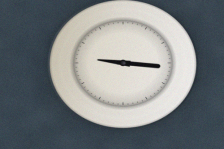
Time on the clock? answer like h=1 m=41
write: h=9 m=16
